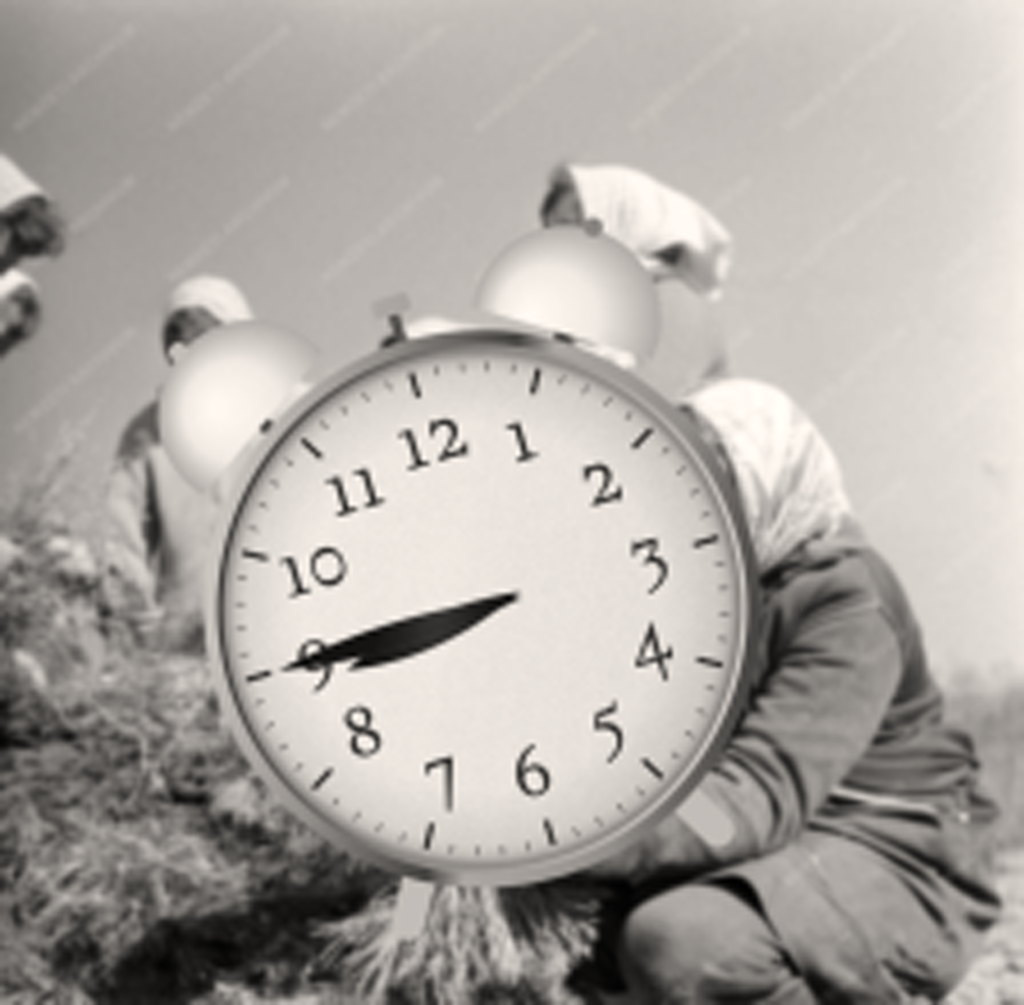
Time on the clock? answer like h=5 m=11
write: h=8 m=45
